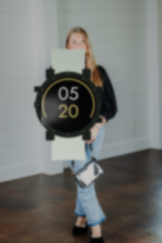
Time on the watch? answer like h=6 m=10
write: h=5 m=20
